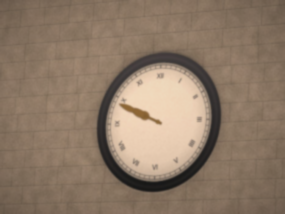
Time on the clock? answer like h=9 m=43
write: h=9 m=49
